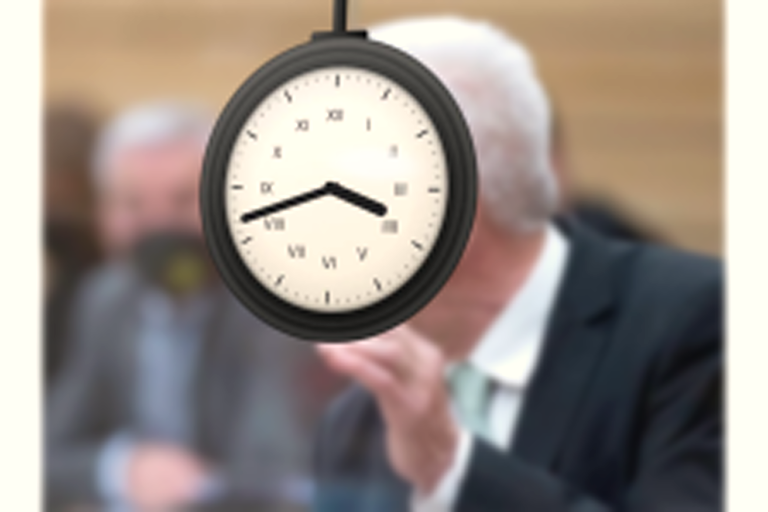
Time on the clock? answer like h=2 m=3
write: h=3 m=42
